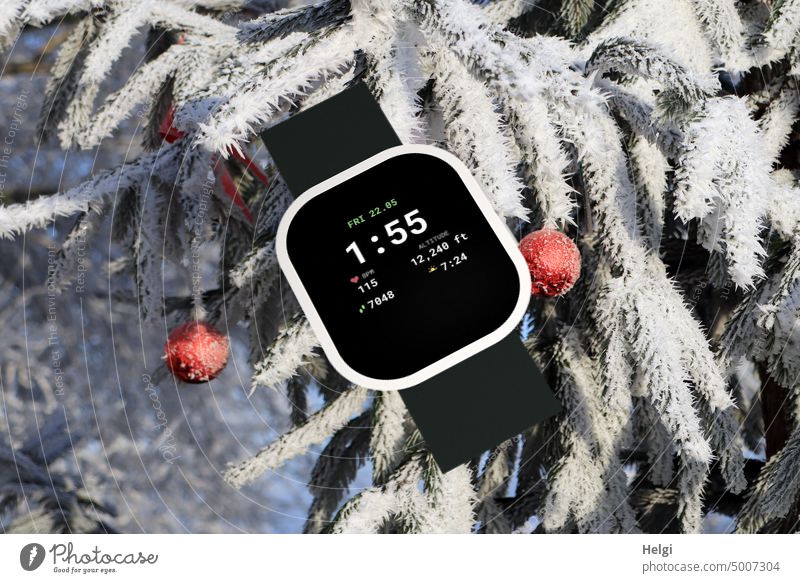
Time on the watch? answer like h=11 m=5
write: h=1 m=55
